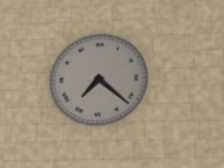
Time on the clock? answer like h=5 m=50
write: h=7 m=22
